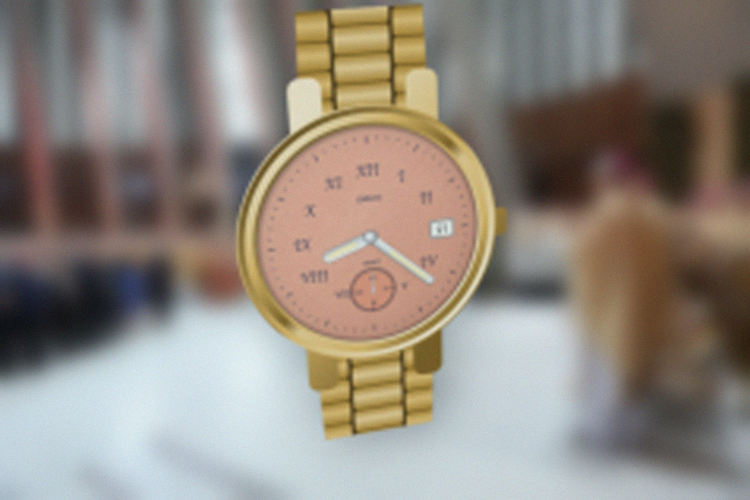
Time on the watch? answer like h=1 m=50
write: h=8 m=22
